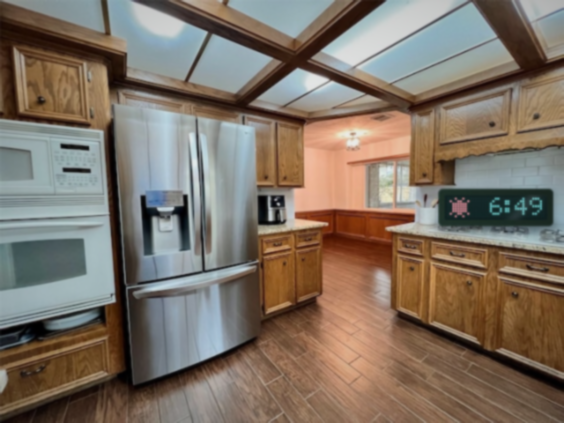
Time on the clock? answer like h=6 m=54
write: h=6 m=49
